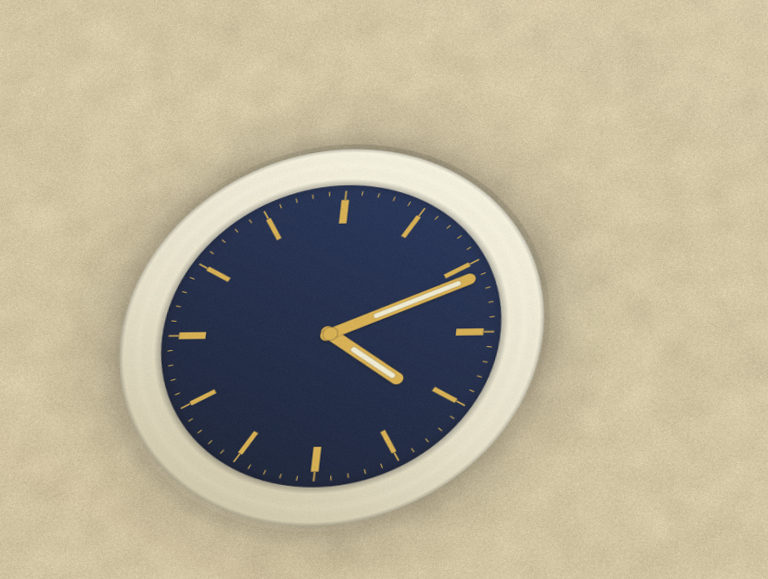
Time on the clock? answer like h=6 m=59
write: h=4 m=11
